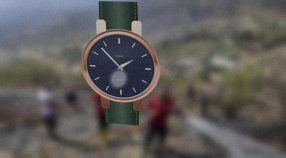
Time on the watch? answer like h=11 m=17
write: h=1 m=53
